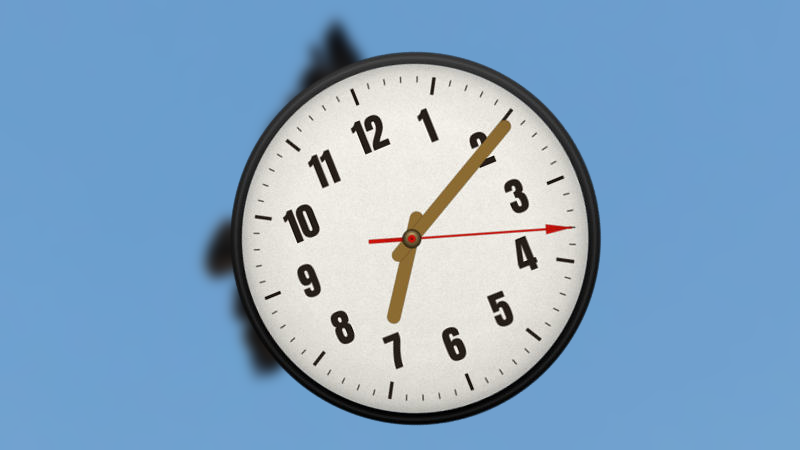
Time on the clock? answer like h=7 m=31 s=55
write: h=7 m=10 s=18
